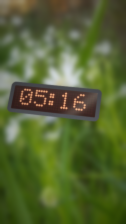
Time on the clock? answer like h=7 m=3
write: h=5 m=16
